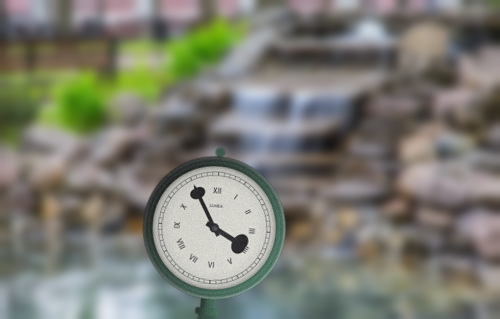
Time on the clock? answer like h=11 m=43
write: h=3 m=55
